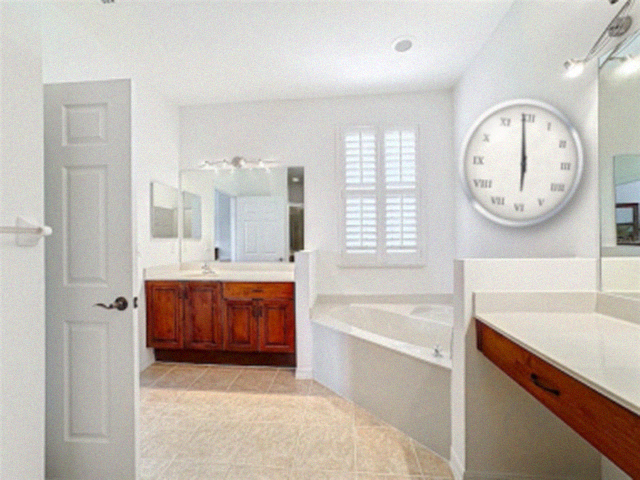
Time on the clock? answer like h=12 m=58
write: h=5 m=59
